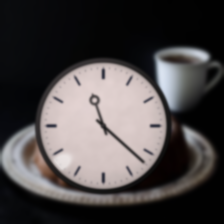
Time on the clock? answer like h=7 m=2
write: h=11 m=22
